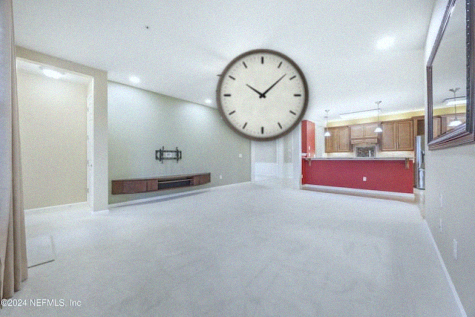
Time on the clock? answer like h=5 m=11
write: h=10 m=8
